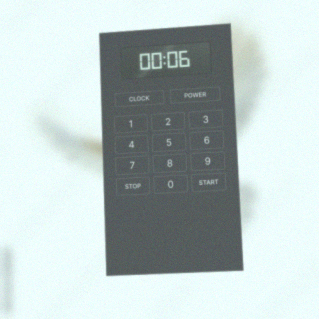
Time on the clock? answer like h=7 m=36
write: h=0 m=6
